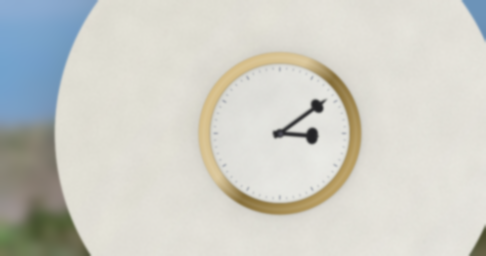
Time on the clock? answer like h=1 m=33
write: h=3 m=9
